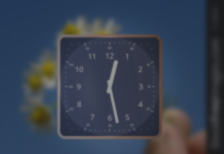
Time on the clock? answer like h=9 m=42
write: h=12 m=28
